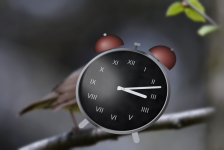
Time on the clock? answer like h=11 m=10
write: h=3 m=12
